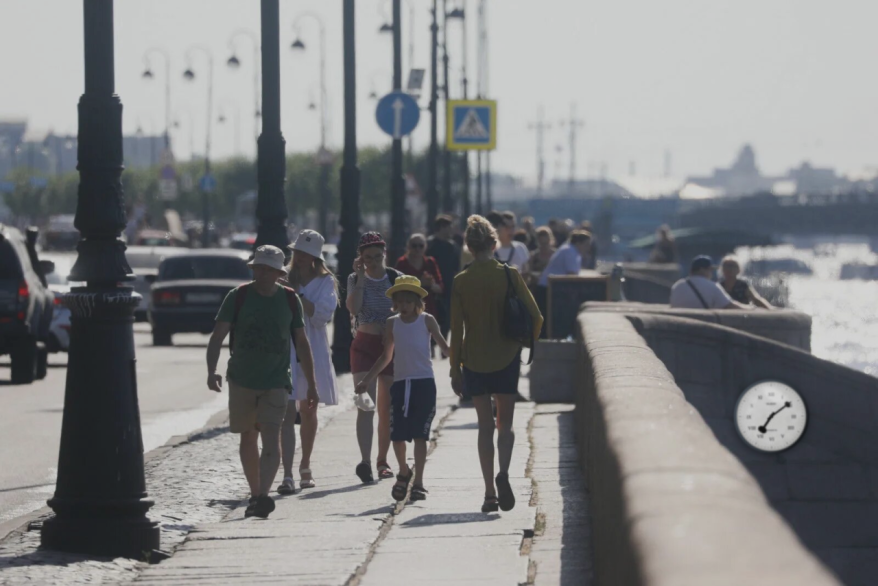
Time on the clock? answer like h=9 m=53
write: h=7 m=9
